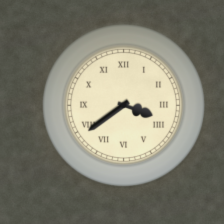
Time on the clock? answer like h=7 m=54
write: h=3 m=39
